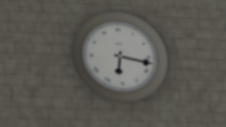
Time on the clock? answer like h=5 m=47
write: h=6 m=17
